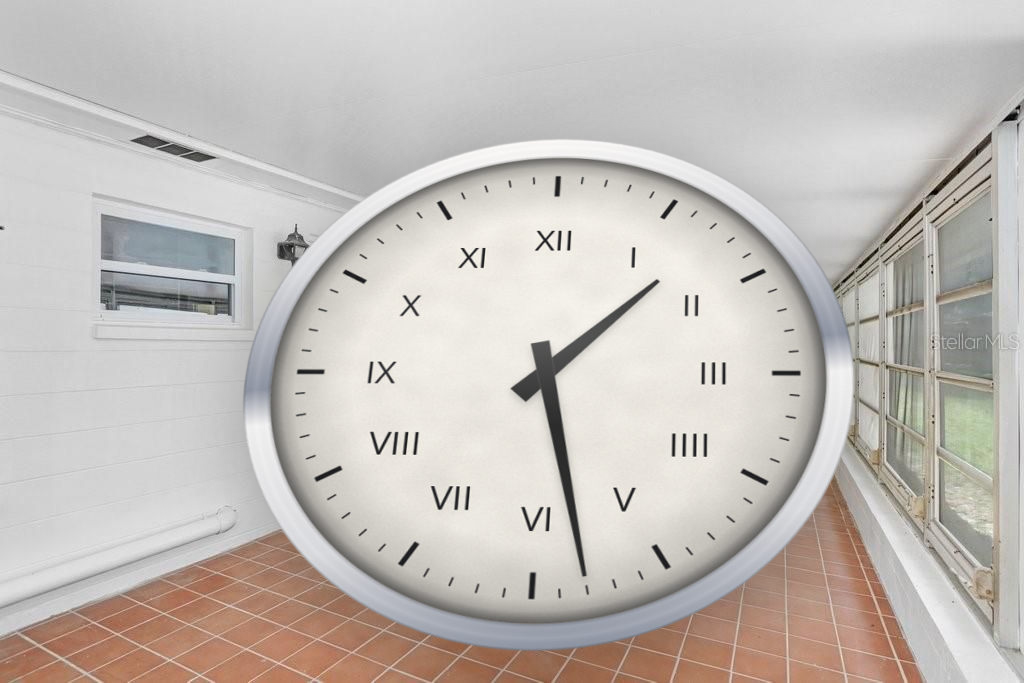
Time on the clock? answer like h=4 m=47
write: h=1 m=28
